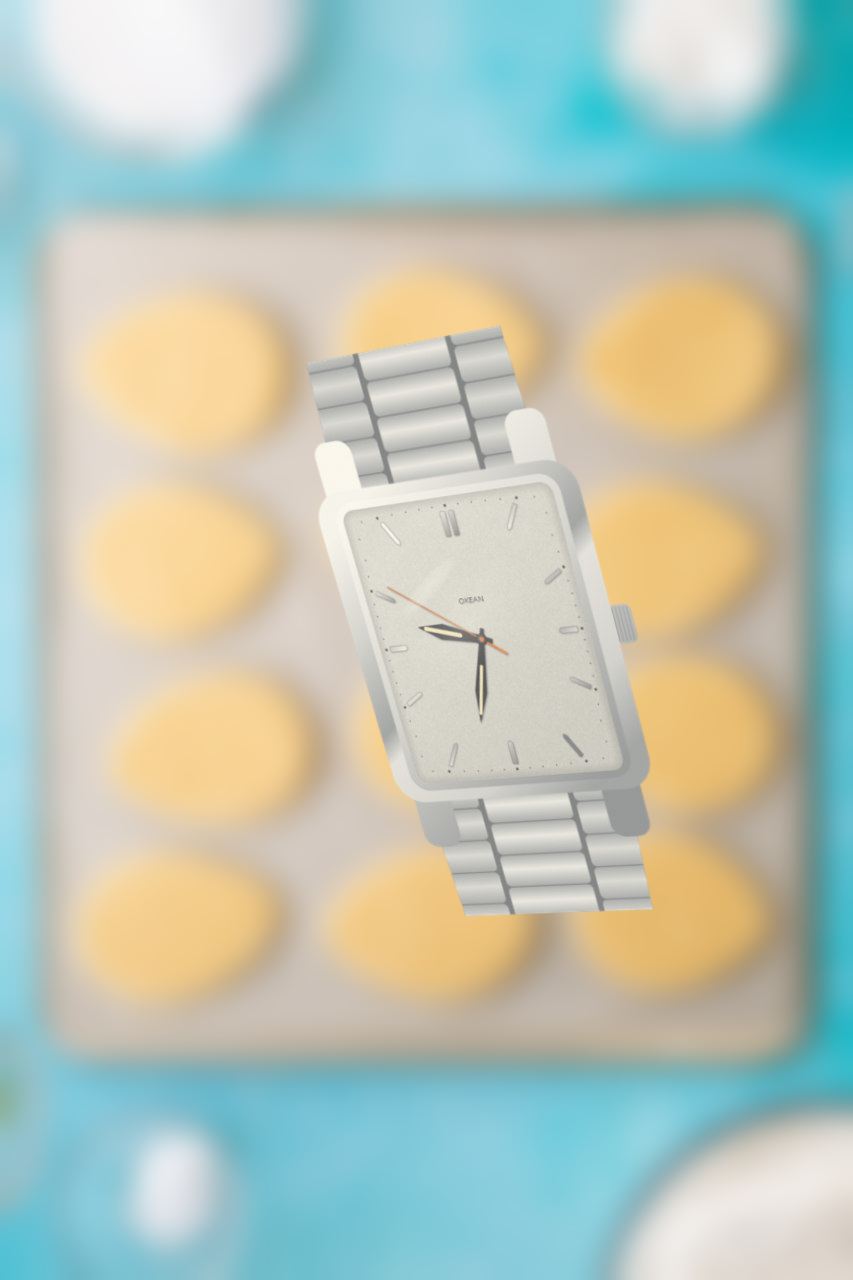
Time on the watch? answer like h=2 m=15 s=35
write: h=9 m=32 s=51
